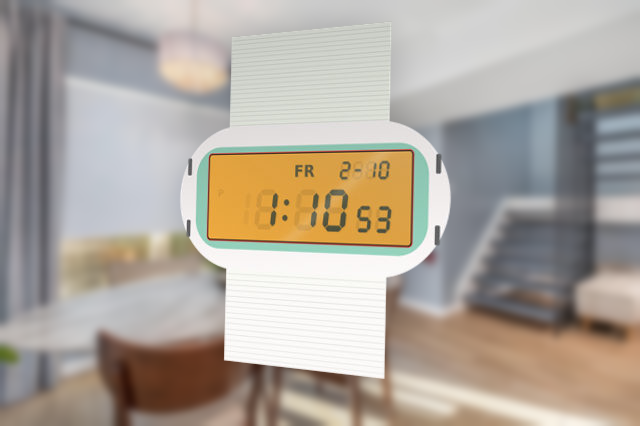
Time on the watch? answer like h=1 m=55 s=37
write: h=1 m=10 s=53
